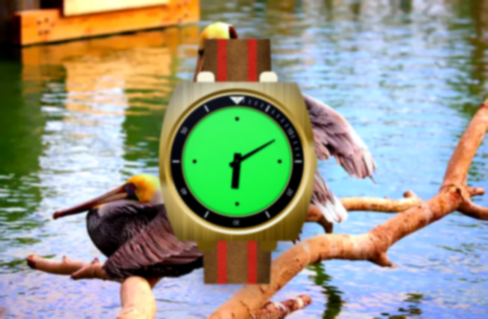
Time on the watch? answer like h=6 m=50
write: h=6 m=10
